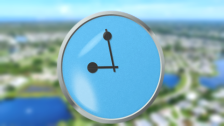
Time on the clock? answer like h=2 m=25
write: h=8 m=58
